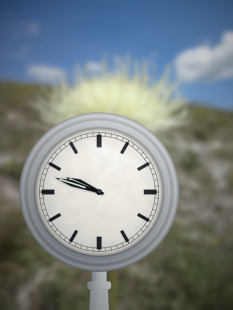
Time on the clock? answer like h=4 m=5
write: h=9 m=48
